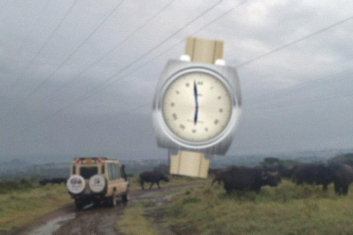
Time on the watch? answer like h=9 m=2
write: h=5 m=58
